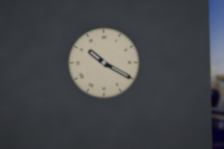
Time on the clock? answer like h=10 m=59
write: h=10 m=20
